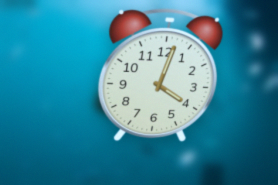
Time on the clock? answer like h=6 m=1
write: h=4 m=2
